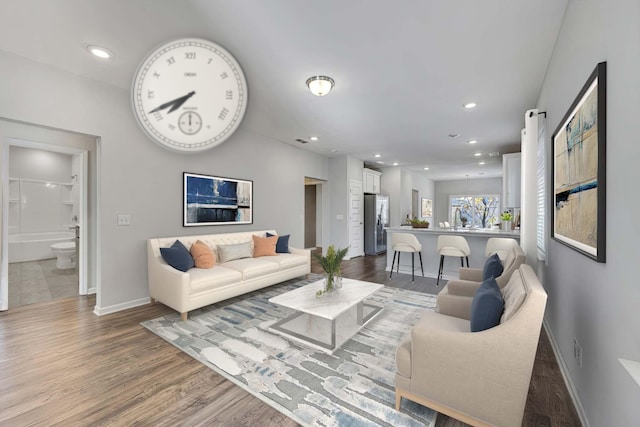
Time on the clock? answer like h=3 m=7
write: h=7 m=41
